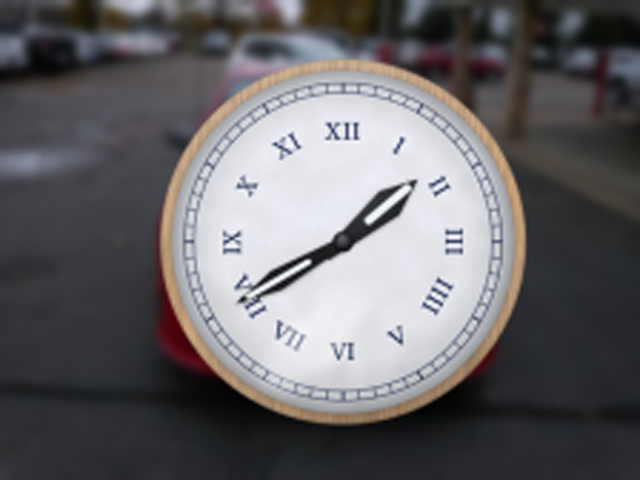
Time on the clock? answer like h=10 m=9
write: h=1 m=40
